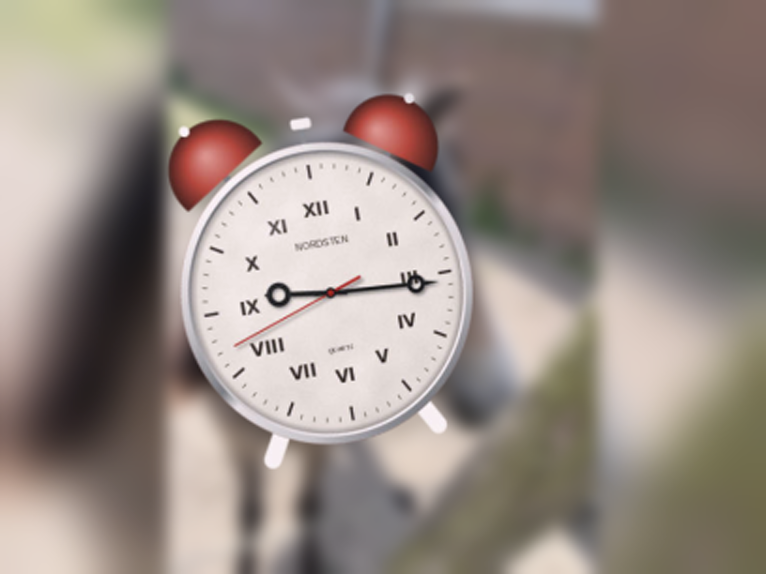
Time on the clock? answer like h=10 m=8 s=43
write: h=9 m=15 s=42
